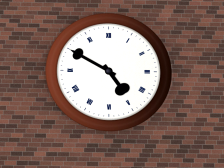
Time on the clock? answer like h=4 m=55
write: h=4 m=50
